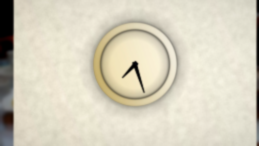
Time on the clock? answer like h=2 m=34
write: h=7 m=27
